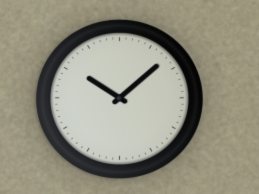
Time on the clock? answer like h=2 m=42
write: h=10 m=8
